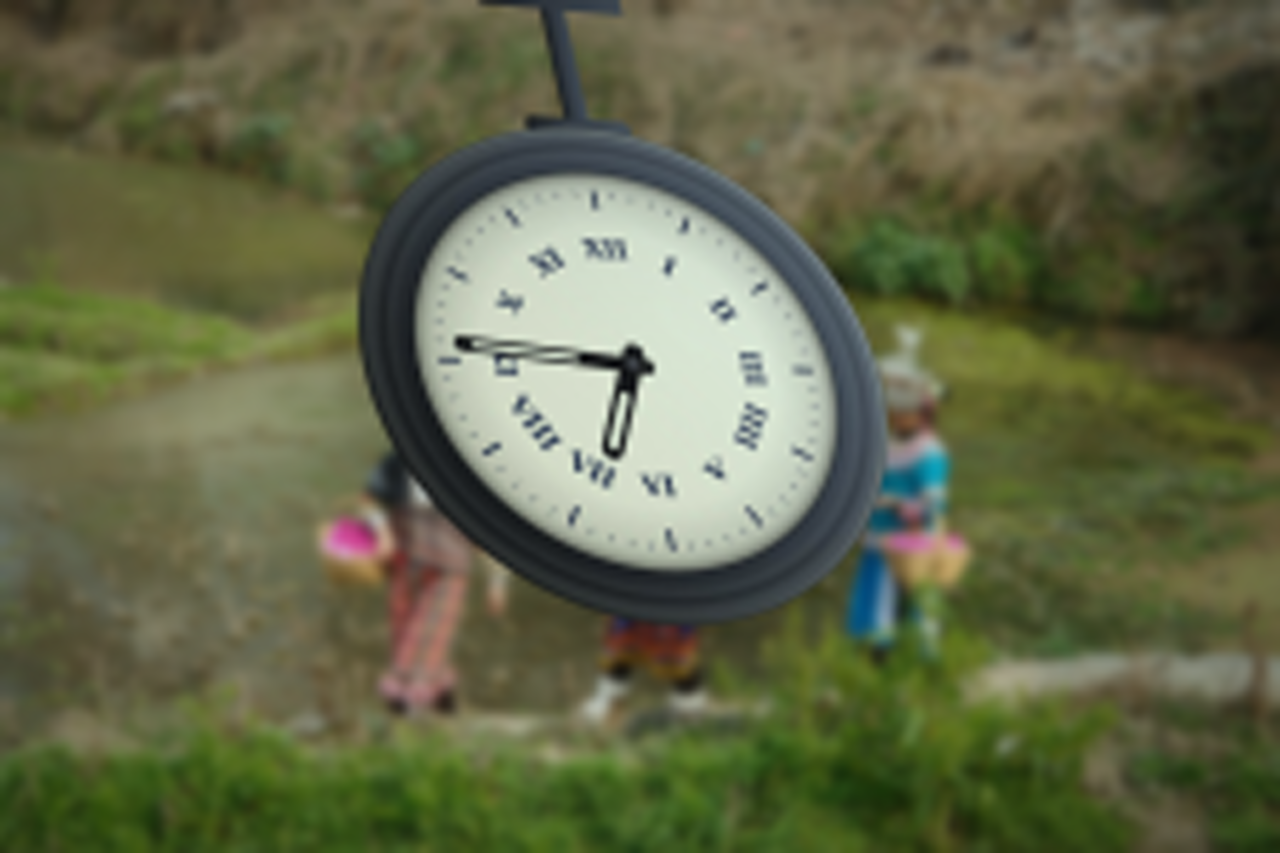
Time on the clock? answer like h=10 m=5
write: h=6 m=46
